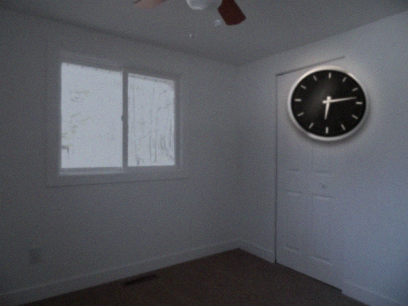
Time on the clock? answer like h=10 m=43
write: h=6 m=13
